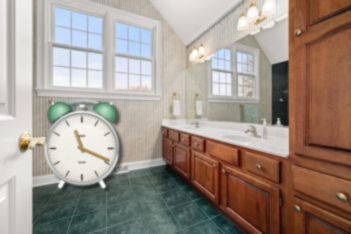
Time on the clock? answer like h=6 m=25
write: h=11 m=19
